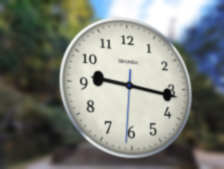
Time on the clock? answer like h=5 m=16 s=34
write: h=9 m=16 s=31
